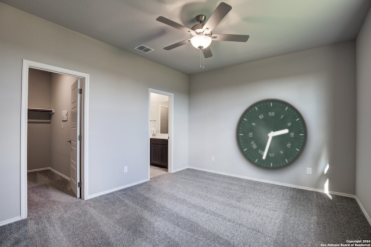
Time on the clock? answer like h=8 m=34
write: h=2 m=33
